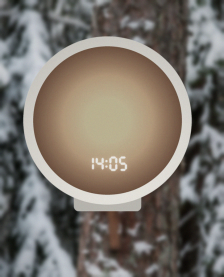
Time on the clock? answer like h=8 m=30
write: h=14 m=5
